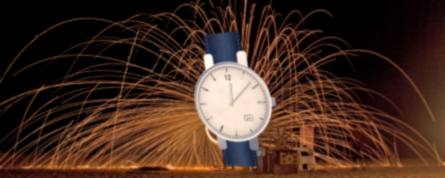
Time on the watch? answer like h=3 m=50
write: h=12 m=8
